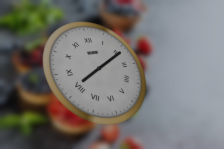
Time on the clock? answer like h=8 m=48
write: h=8 m=11
